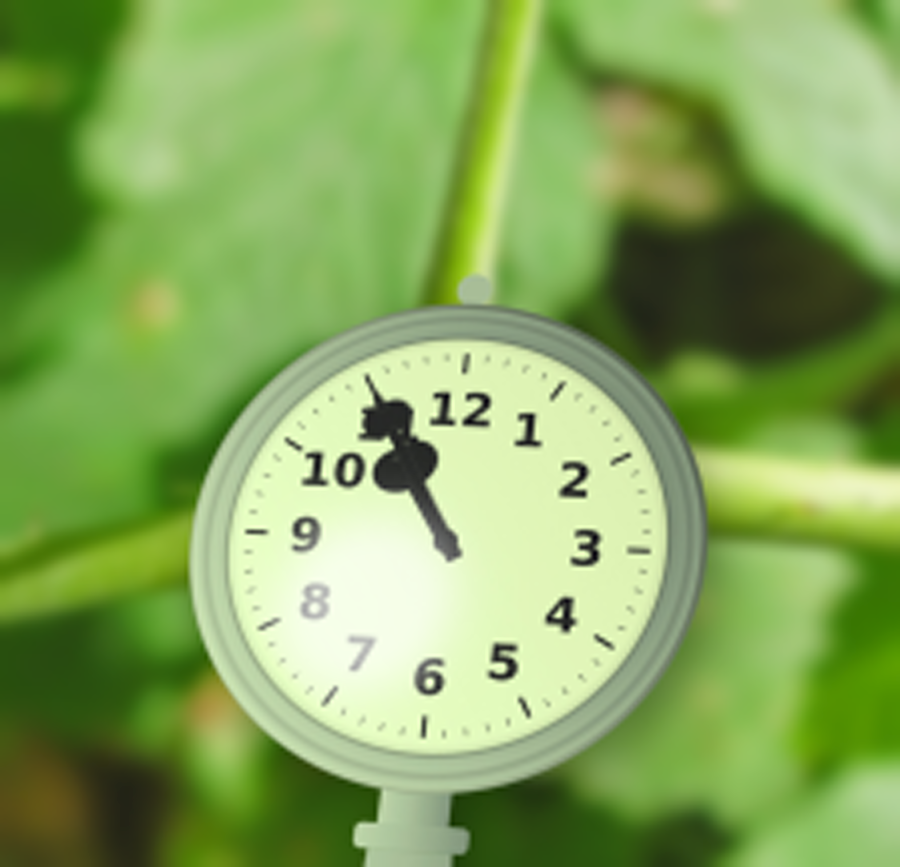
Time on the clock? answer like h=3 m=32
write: h=10 m=55
